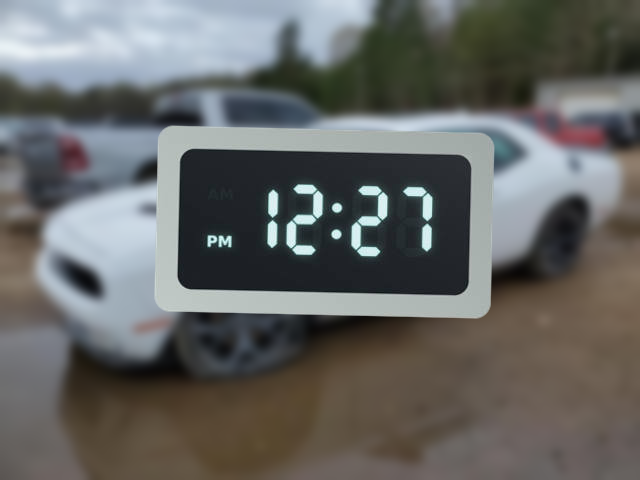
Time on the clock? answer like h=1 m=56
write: h=12 m=27
